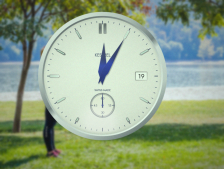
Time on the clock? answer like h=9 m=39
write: h=12 m=5
